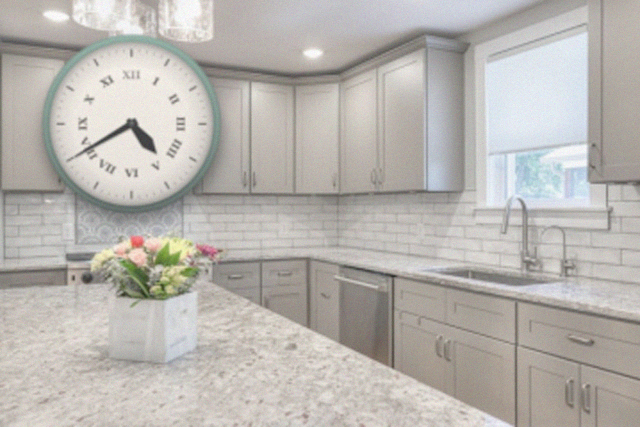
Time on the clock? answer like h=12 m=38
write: h=4 m=40
